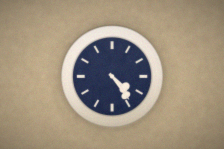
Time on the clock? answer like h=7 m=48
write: h=4 m=24
